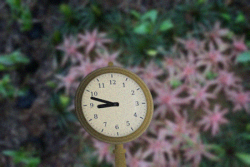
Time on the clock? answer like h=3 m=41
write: h=8 m=48
